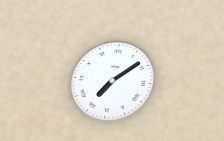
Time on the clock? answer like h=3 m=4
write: h=7 m=8
